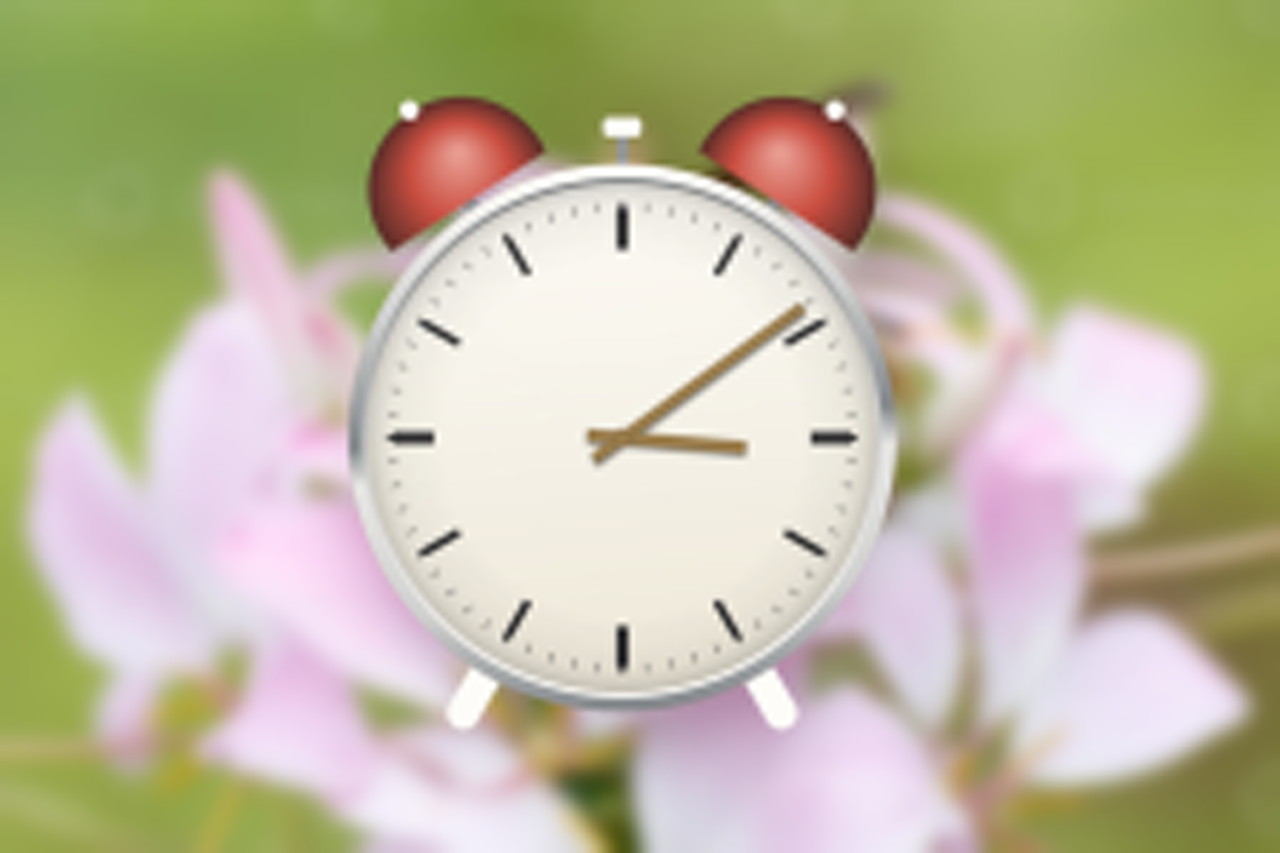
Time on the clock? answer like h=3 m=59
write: h=3 m=9
